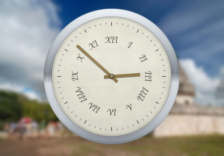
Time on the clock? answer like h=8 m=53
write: h=2 m=52
